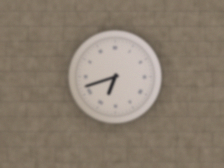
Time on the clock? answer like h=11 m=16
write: h=6 m=42
